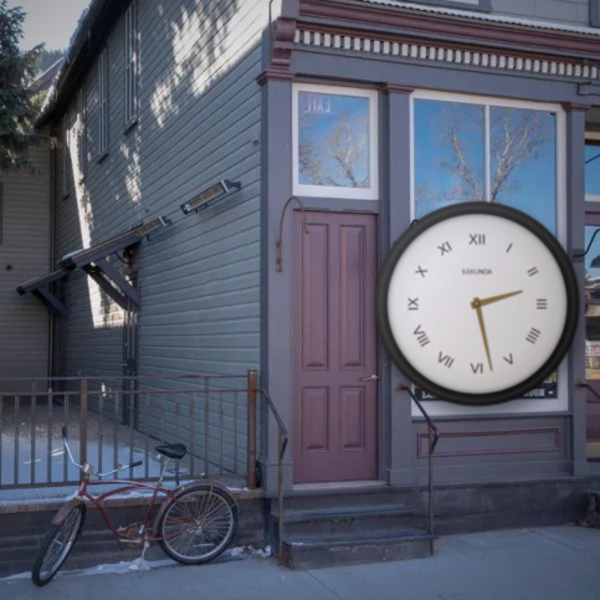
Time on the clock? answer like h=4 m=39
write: h=2 m=28
